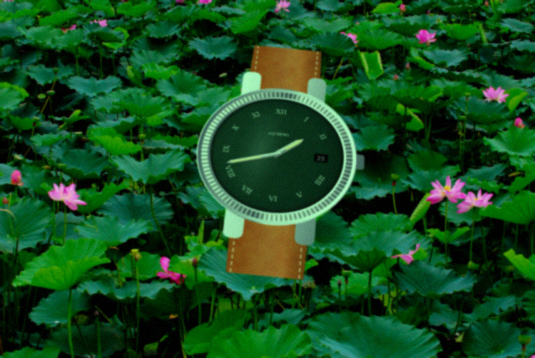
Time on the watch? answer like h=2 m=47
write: h=1 m=42
